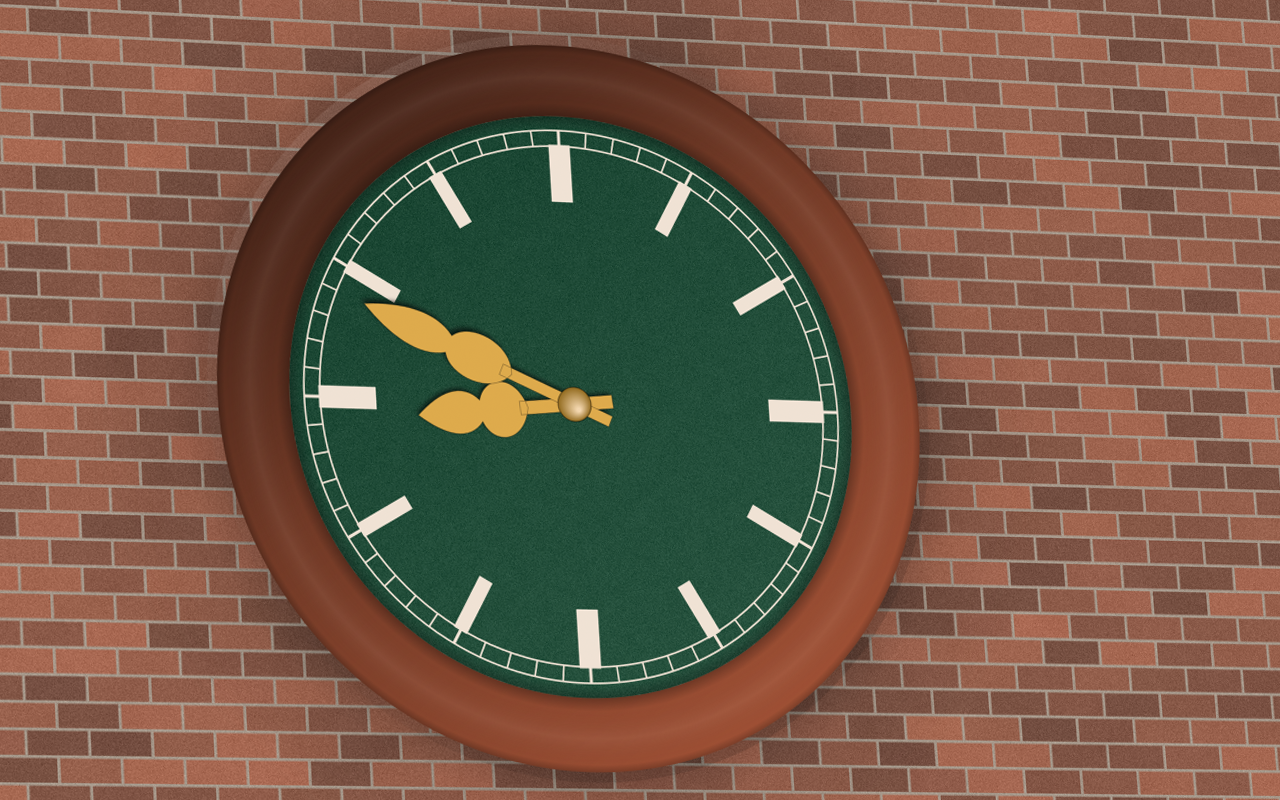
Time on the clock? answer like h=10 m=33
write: h=8 m=49
